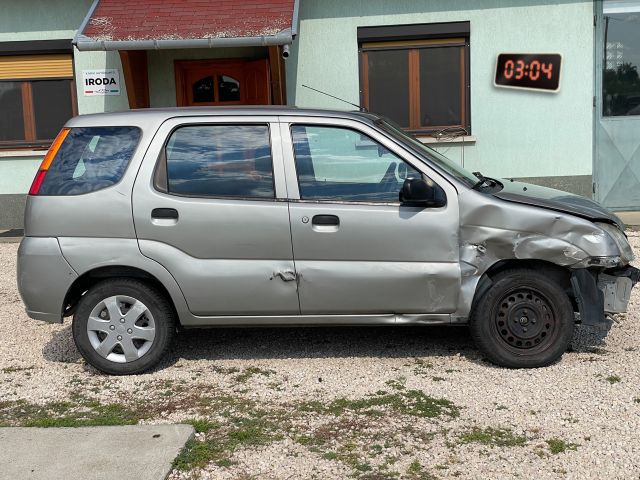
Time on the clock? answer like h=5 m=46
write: h=3 m=4
